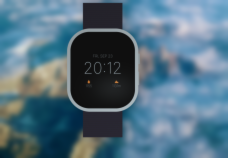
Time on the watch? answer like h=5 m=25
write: h=20 m=12
